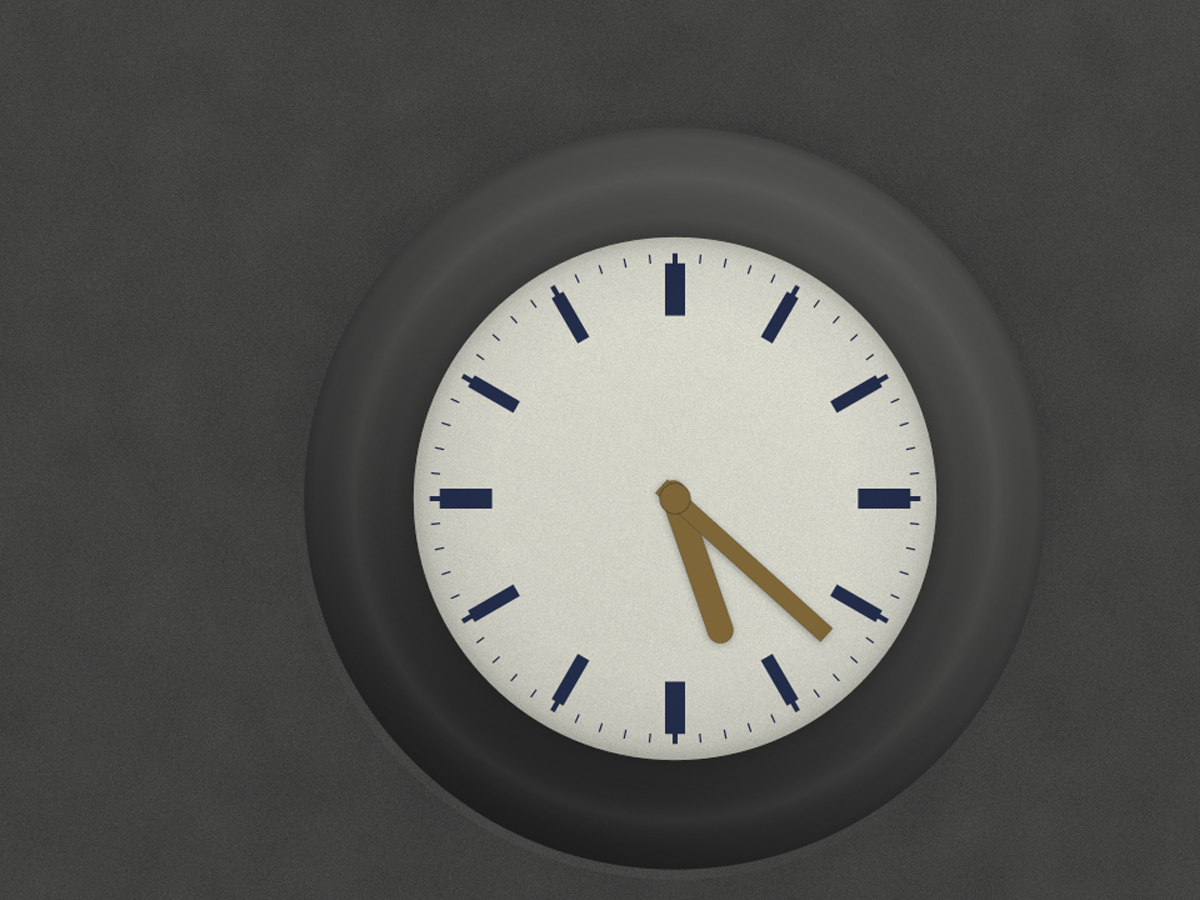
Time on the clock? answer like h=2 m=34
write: h=5 m=22
